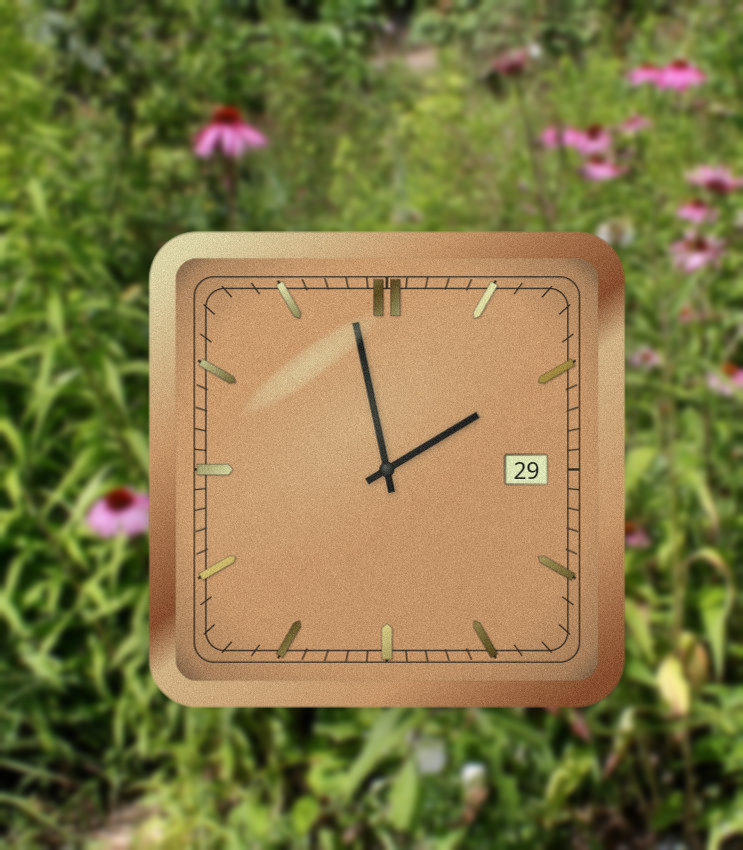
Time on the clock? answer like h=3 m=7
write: h=1 m=58
